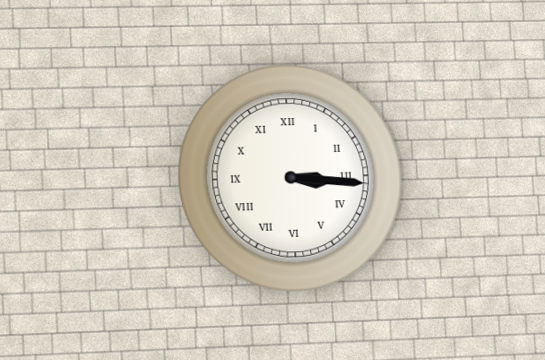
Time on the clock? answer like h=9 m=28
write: h=3 m=16
